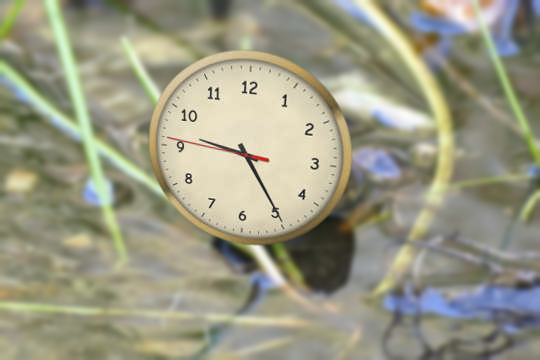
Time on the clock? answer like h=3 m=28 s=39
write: h=9 m=24 s=46
